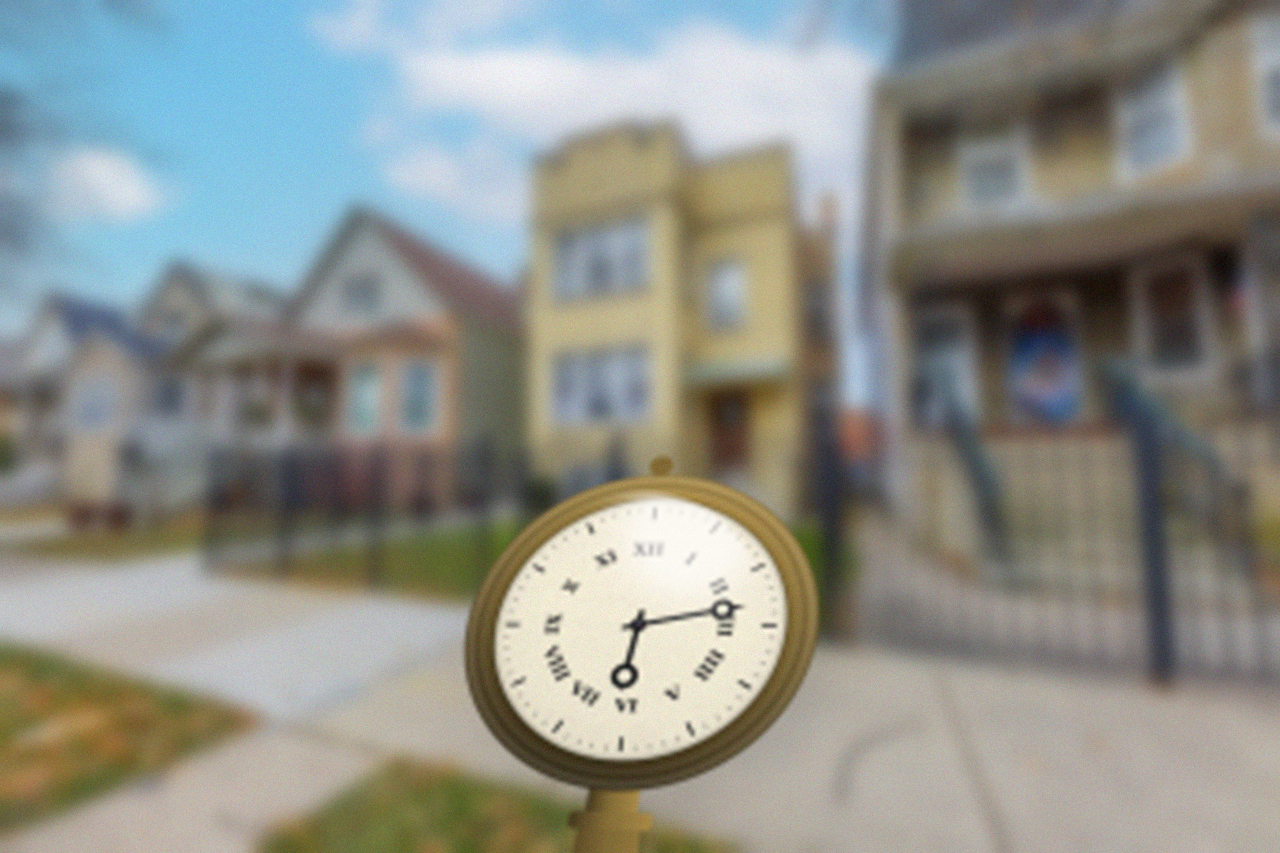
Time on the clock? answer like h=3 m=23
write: h=6 m=13
